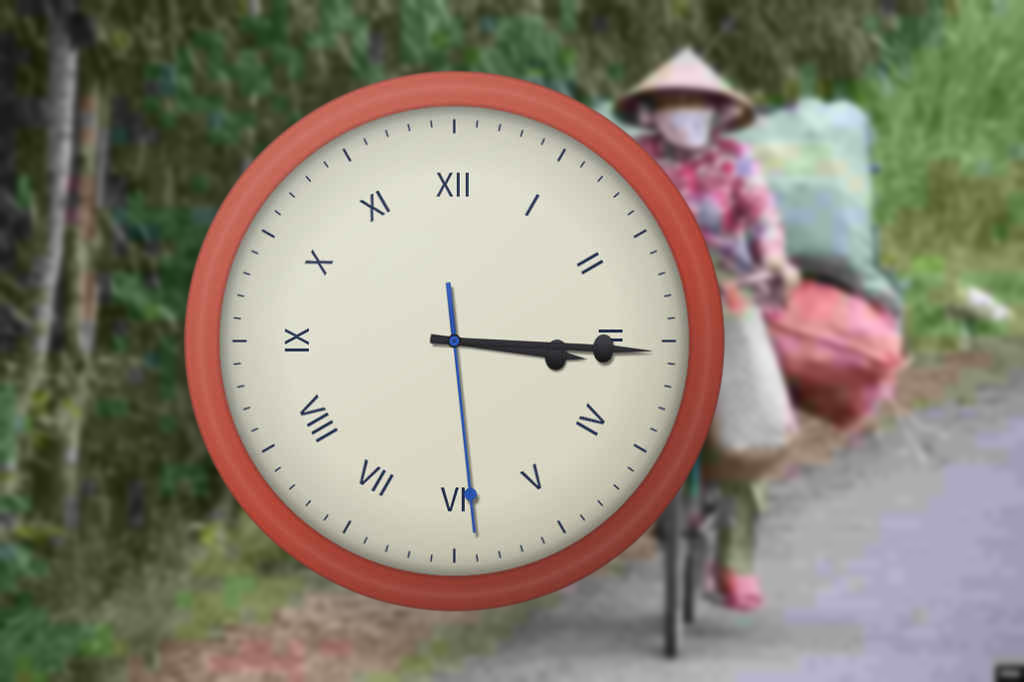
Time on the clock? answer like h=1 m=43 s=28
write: h=3 m=15 s=29
